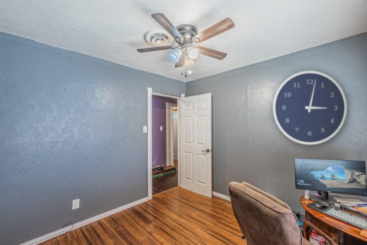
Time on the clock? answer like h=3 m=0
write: h=3 m=2
